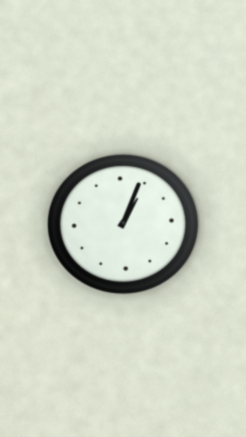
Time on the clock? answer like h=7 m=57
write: h=1 m=4
